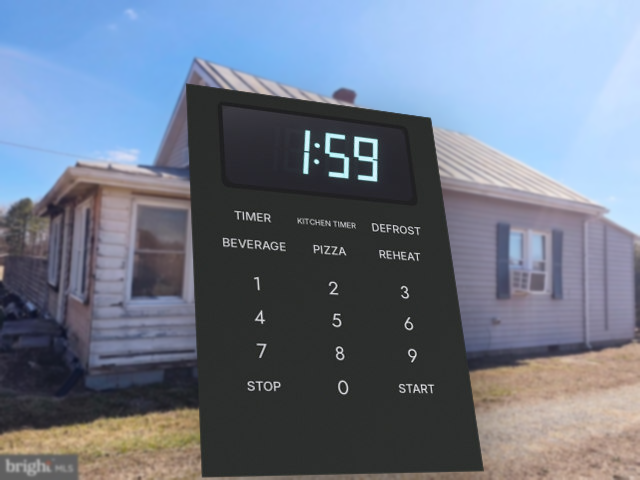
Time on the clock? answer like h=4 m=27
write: h=1 m=59
